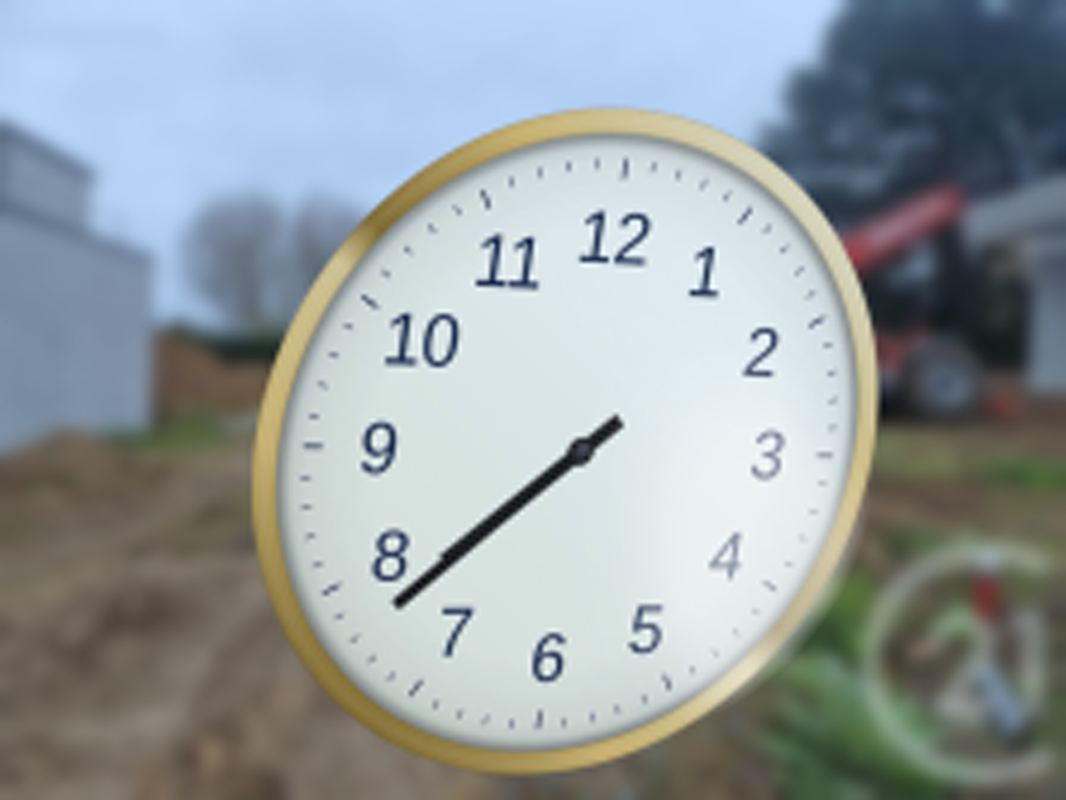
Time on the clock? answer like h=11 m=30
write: h=7 m=38
